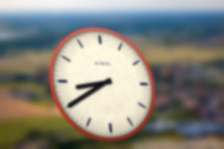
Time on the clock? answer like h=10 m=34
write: h=8 m=40
